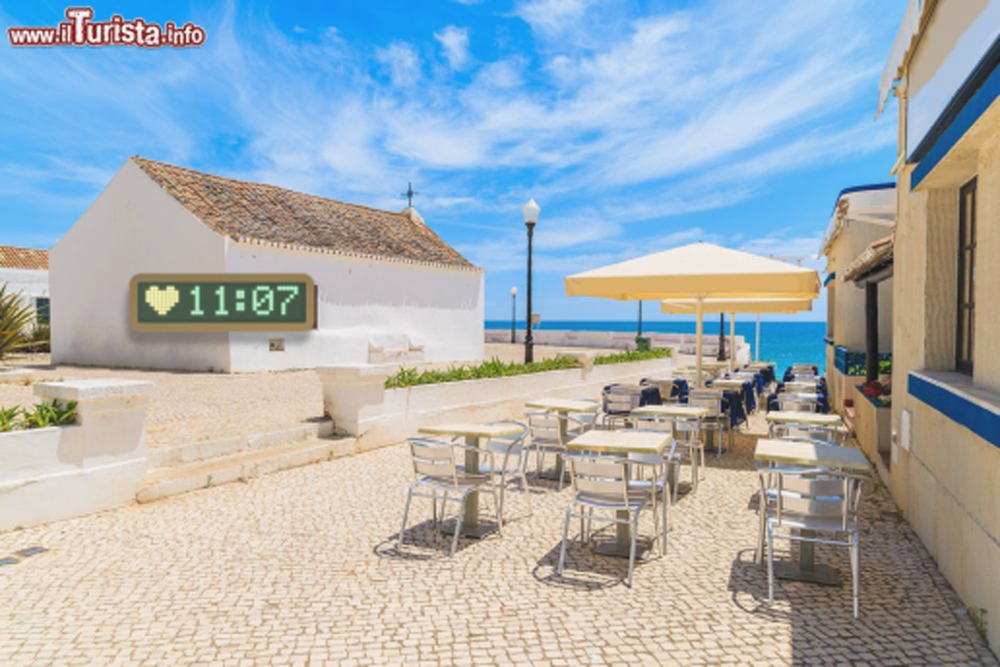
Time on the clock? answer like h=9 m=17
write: h=11 m=7
